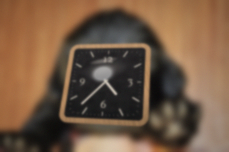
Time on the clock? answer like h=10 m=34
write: h=4 m=37
